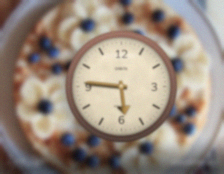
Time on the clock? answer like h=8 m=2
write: h=5 m=46
